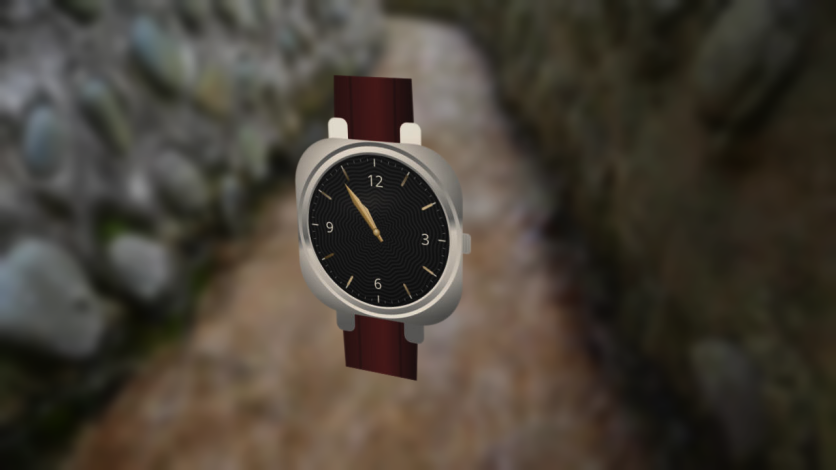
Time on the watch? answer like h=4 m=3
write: h=10 m=54
